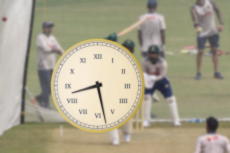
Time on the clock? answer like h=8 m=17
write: h=8 m=28
